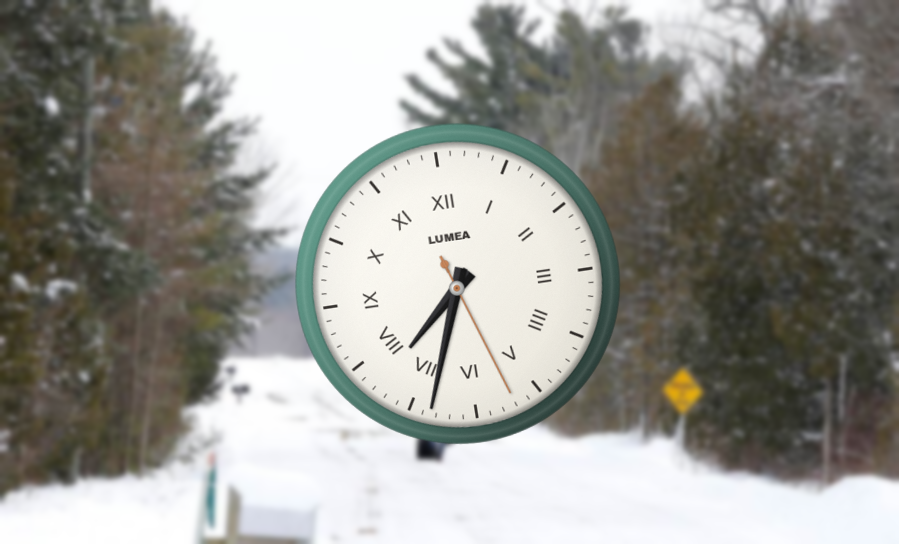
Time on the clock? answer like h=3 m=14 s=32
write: h=7 m=33 s=27
